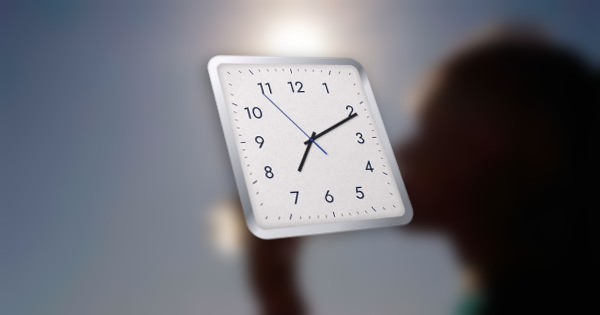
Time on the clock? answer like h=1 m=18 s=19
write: h=7 m=10 s=54
